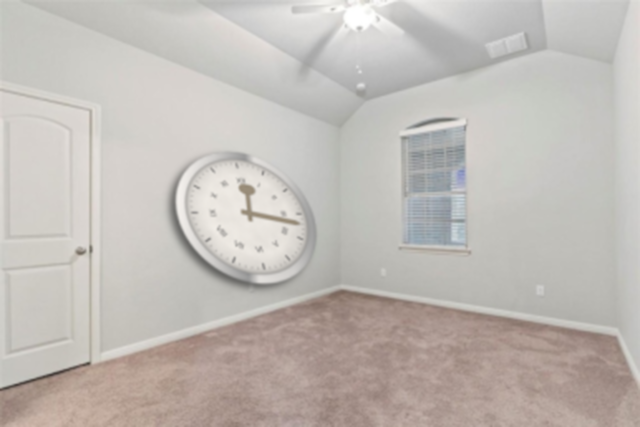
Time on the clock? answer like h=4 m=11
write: h=12 m=17
